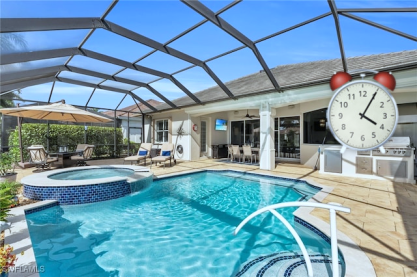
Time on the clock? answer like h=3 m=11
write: h=4 m=5
